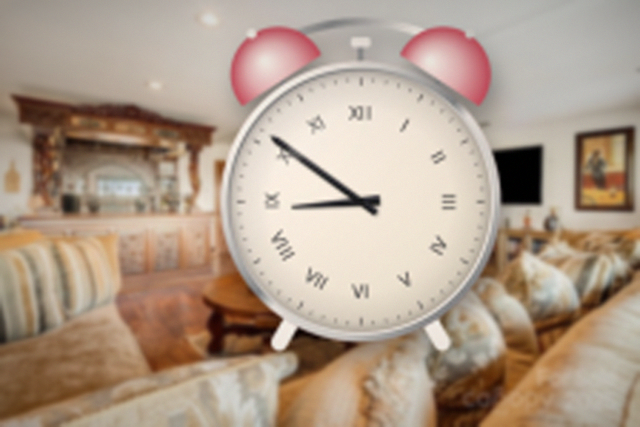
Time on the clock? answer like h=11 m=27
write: h=8 m=51
